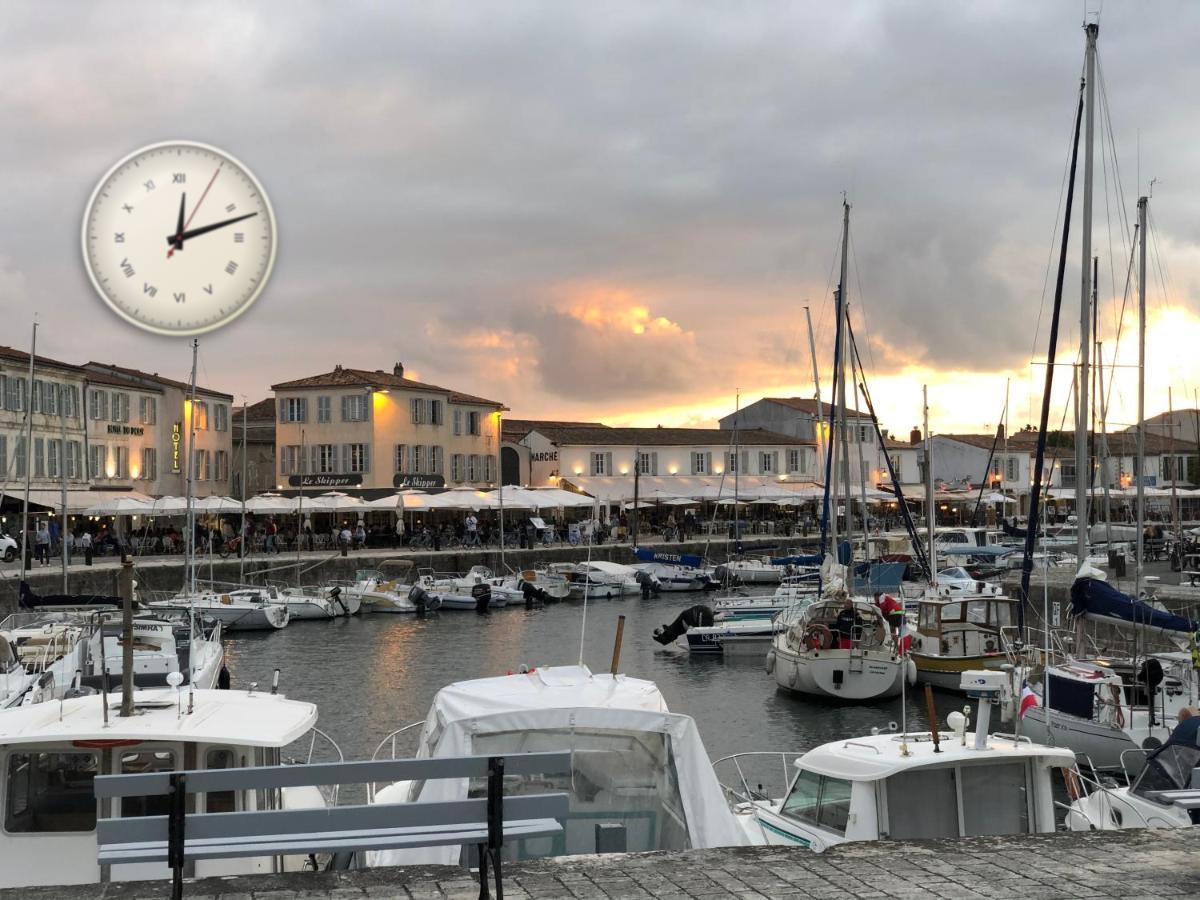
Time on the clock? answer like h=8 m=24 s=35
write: h=12 m=12 s=5
